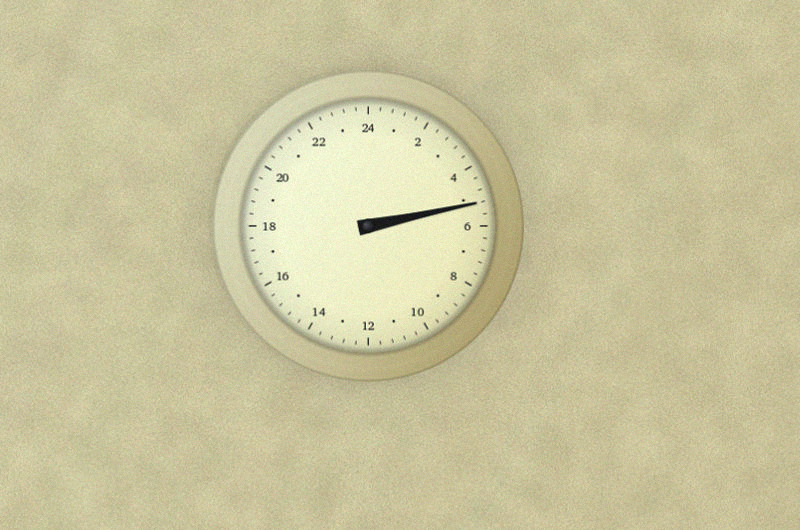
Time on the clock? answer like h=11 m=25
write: h=5 m=13
